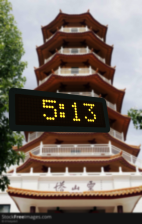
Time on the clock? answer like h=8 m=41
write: h=5 m=13
